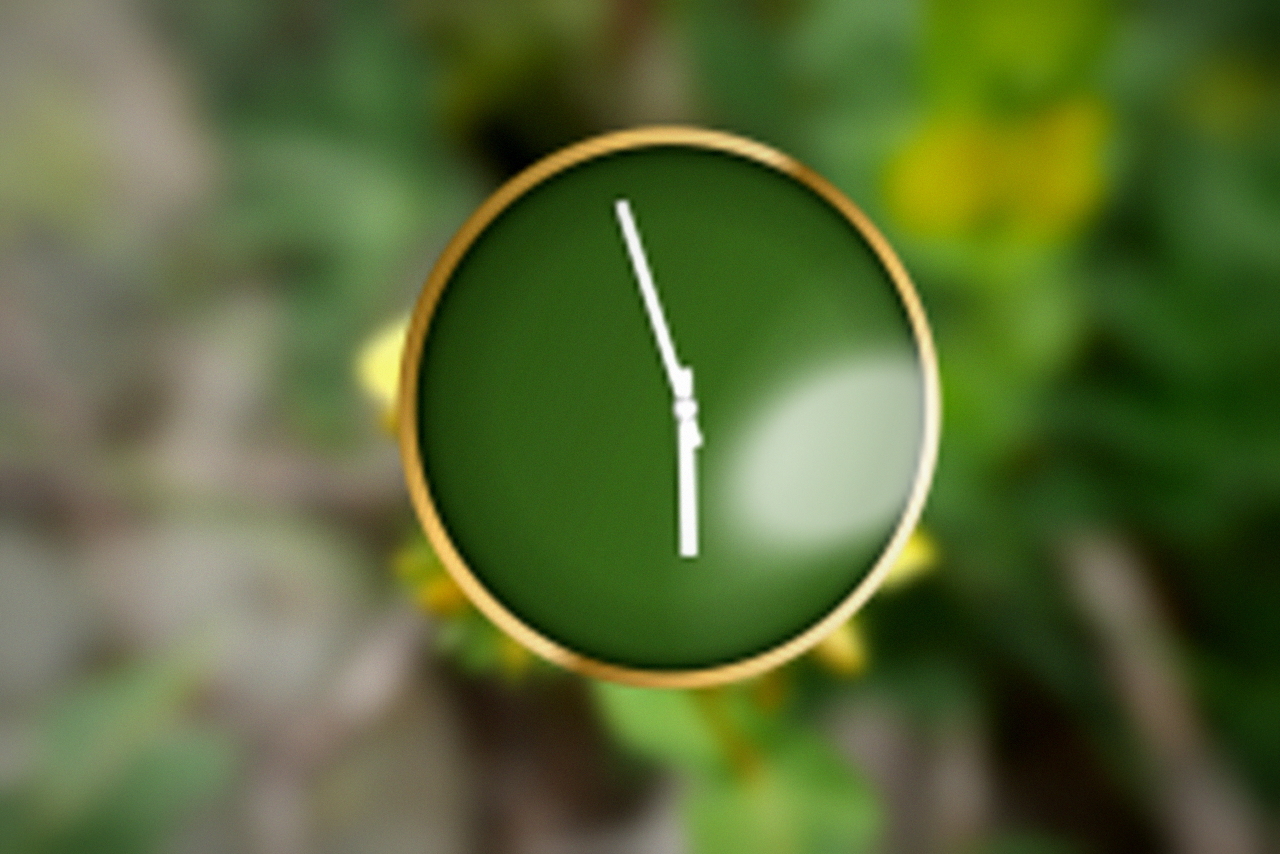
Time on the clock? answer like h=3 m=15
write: h=5 m=57
